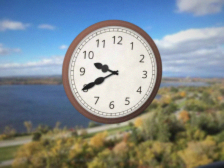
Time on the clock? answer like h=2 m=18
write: h=9 m=40
